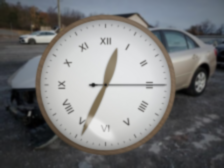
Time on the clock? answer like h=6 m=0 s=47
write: h=12 m=34 s=15
